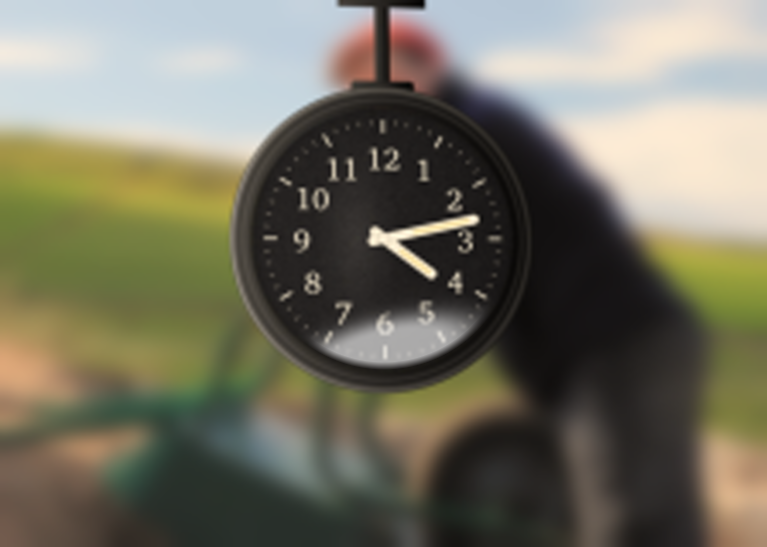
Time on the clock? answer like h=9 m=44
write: h=4 m=13
